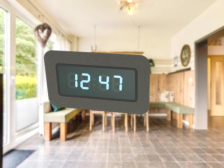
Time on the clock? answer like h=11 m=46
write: h=12 m=47
